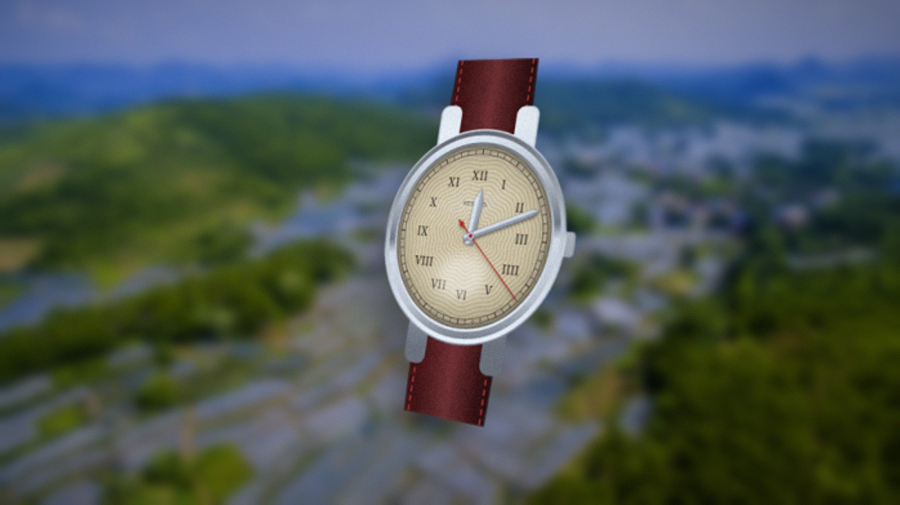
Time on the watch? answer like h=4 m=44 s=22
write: h=12 m=11 s=22
